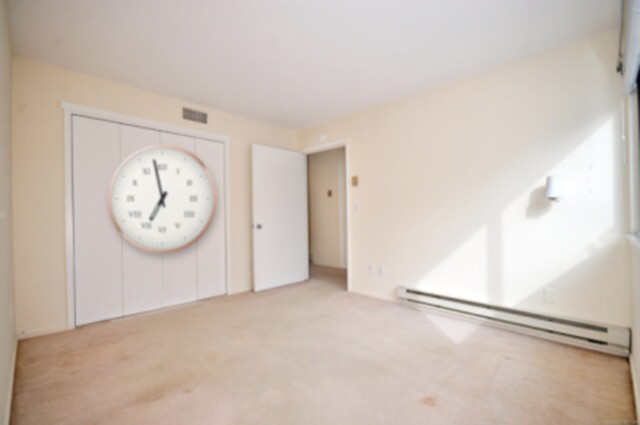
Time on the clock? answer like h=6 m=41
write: h=6 m=58
